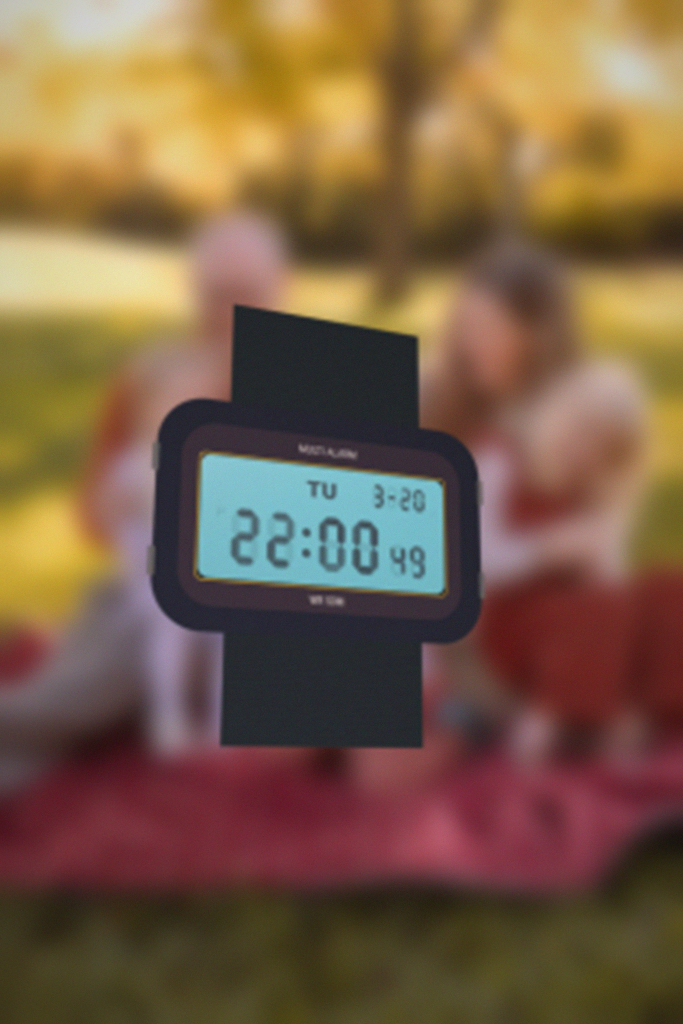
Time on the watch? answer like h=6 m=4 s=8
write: h=22 m=0 s=49
